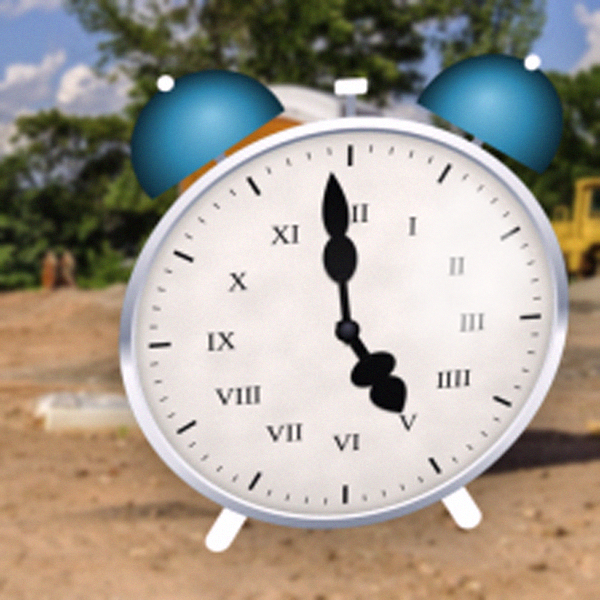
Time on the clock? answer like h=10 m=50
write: h=4 m=59
